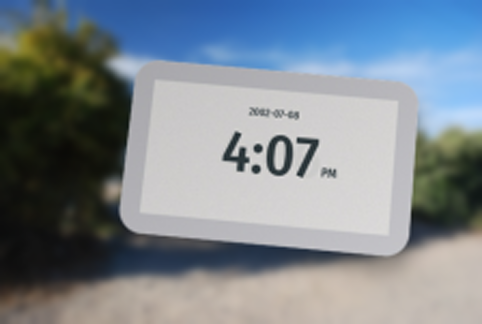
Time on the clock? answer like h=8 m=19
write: h=4 m=7
